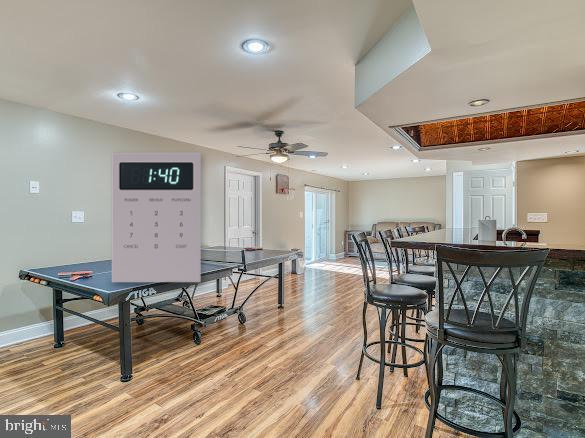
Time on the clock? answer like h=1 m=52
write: h=1 m=40
